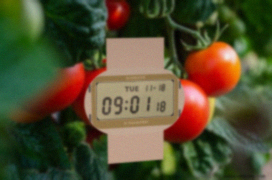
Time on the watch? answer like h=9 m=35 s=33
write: h=9 m=1 s=18
